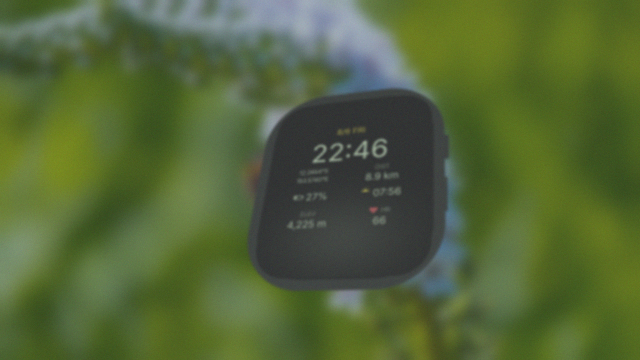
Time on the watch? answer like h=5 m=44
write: h=22 m=46
